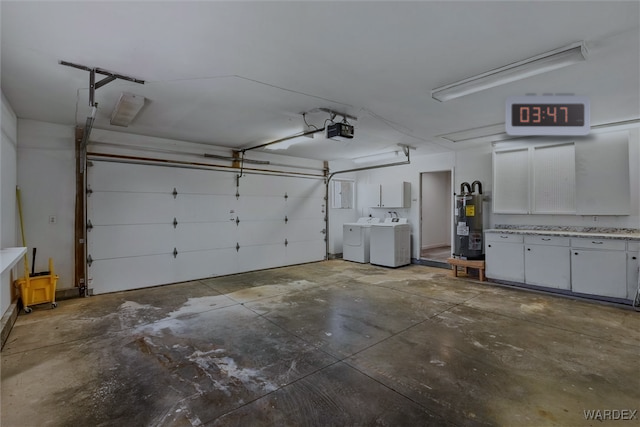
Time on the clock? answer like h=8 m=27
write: h=3 m=47
